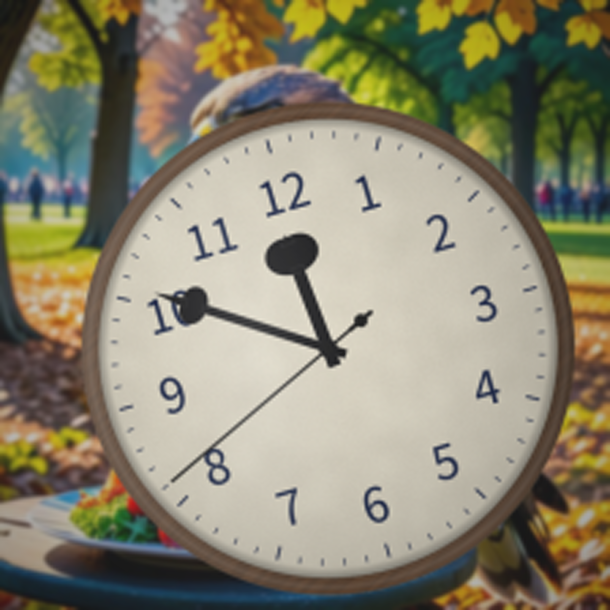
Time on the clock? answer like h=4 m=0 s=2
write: h=11 m=50 s=41
